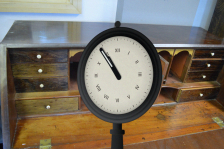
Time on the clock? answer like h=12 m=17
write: h=10 m=54
